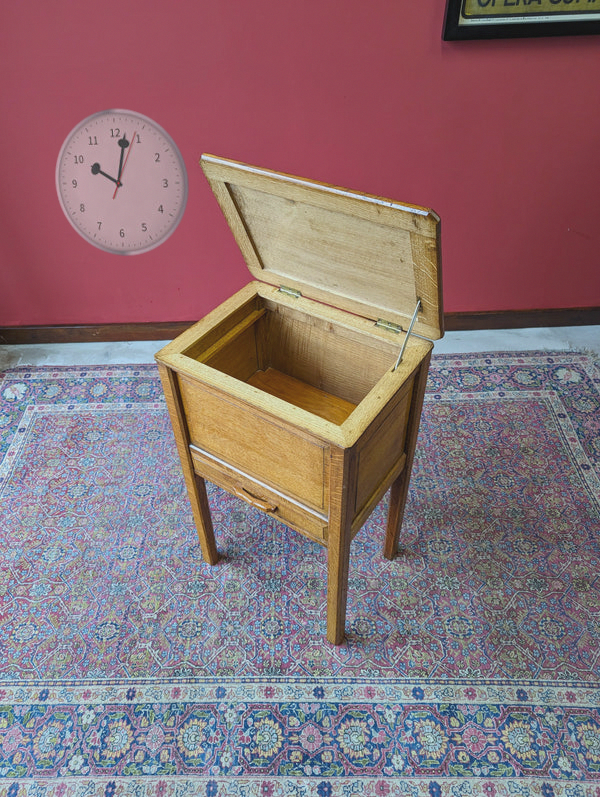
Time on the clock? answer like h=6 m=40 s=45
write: h=10 m=2 s=4
